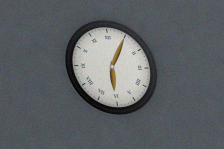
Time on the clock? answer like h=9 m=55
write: h=6 m=5
